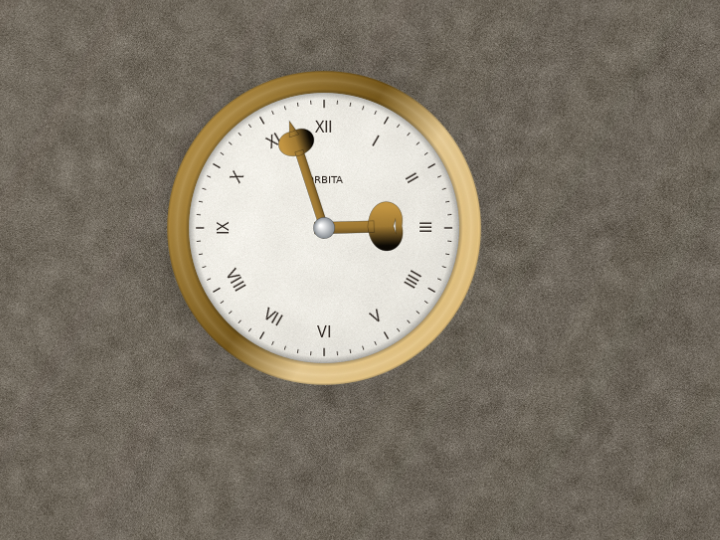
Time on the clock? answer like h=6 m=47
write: h=2 m=57
